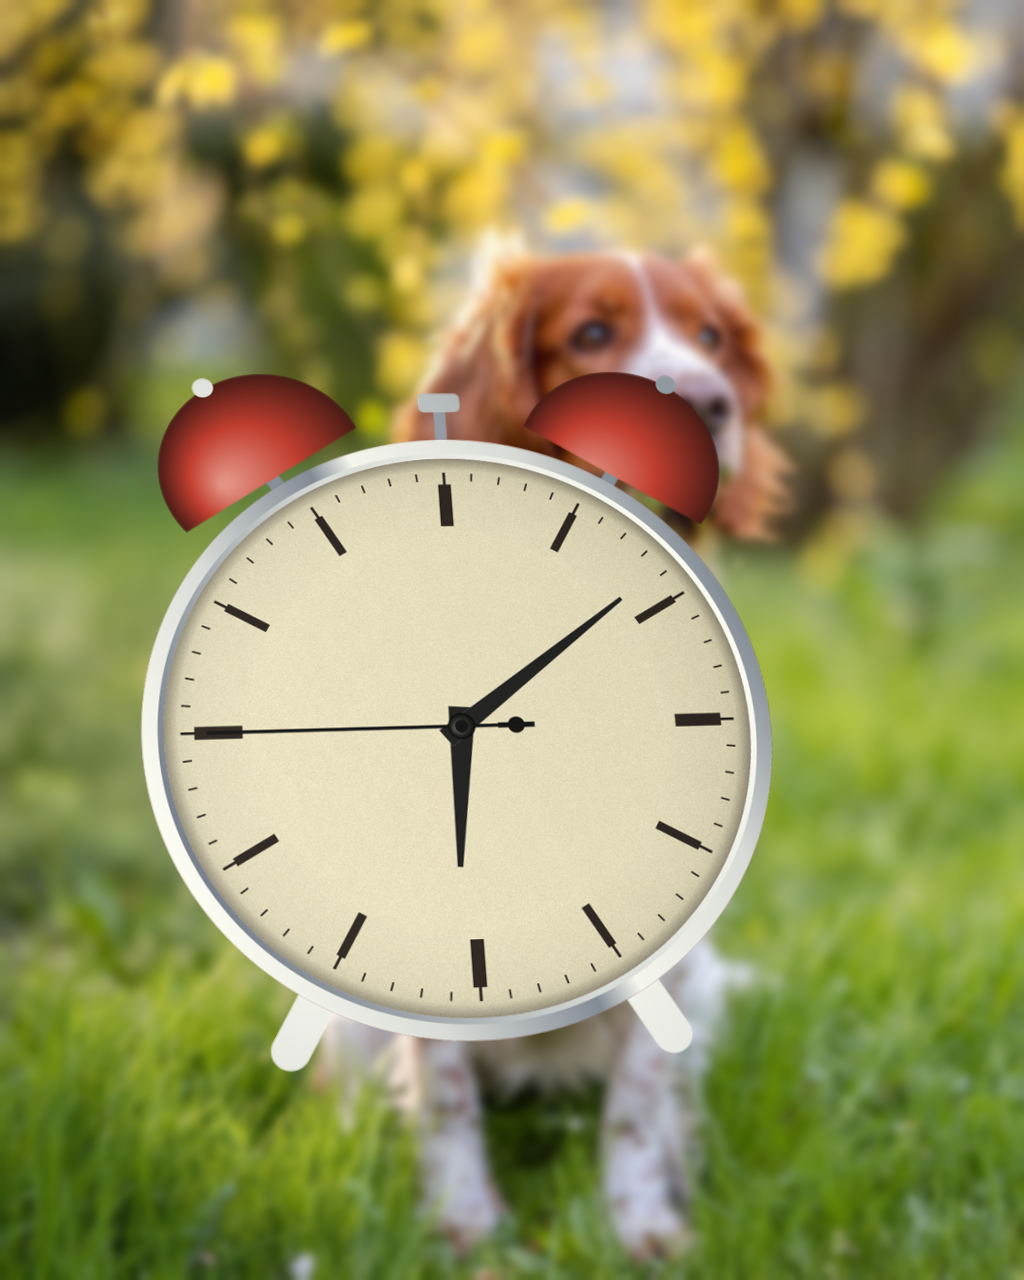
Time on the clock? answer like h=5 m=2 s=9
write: h=6 m=8 s=45
